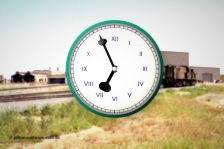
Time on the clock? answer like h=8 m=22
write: h=6 m=56
